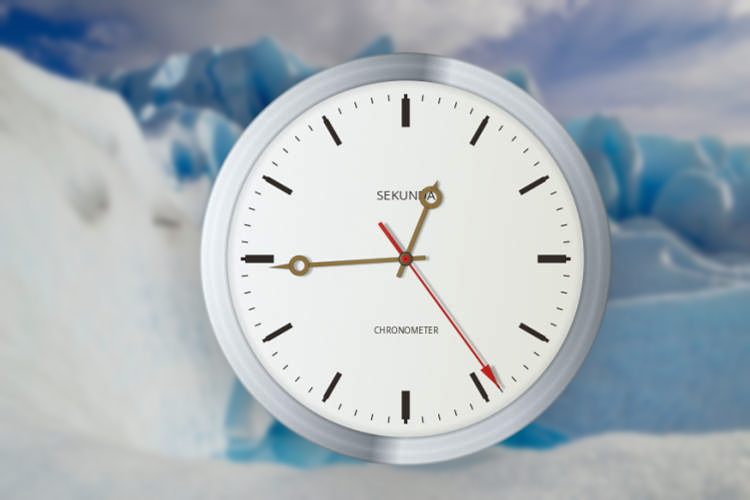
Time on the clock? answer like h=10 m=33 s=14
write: h=12 m=44 s=24
